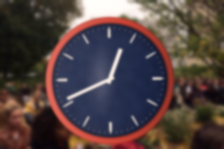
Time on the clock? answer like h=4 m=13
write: h=12 m=41
